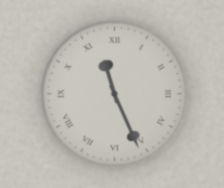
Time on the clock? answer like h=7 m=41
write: h=11 m=26
